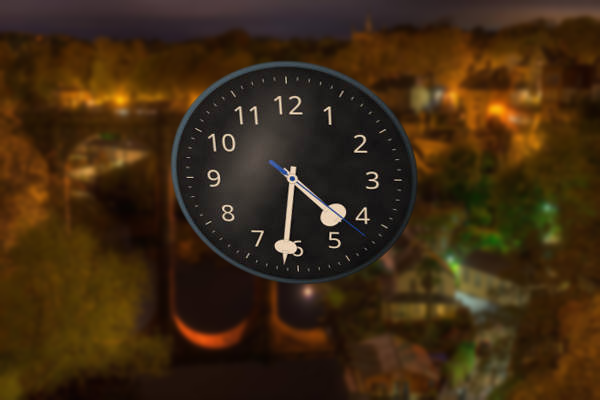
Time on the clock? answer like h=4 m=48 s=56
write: h=4 m=31 s=22
